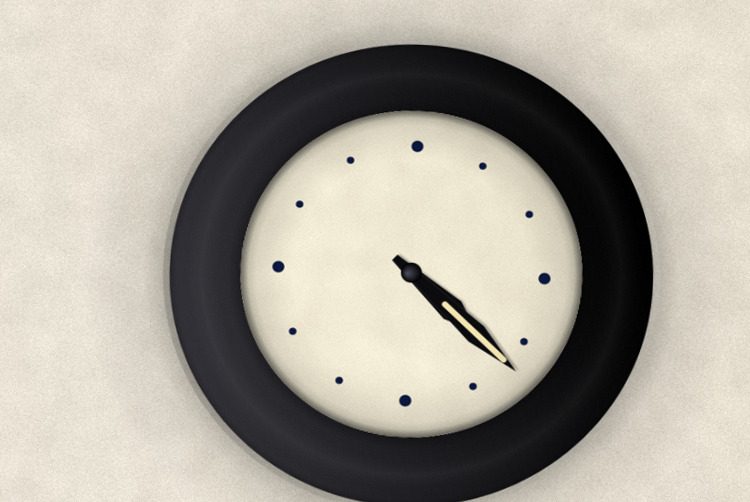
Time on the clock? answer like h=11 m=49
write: h=4 m=22
